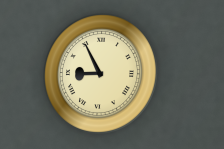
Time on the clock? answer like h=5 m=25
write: h=8 m=55
